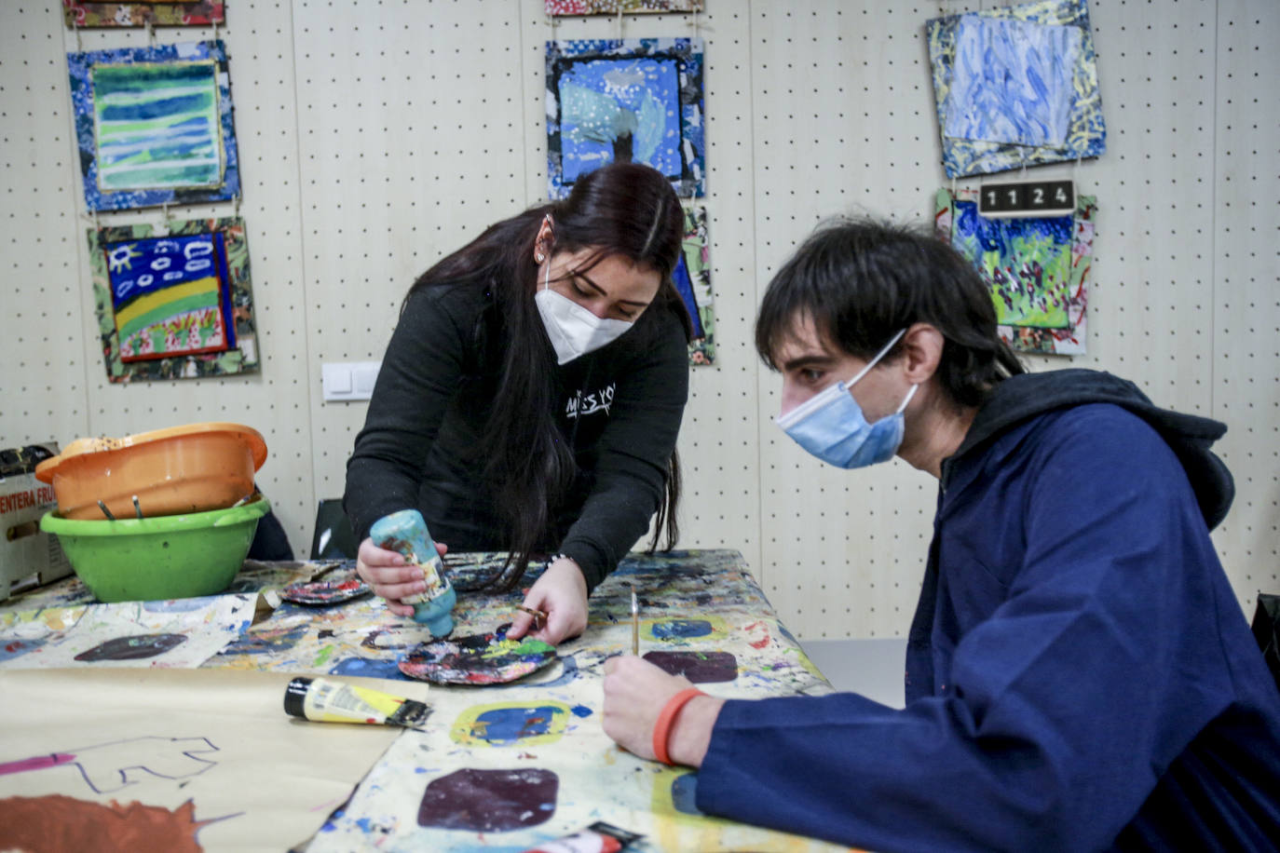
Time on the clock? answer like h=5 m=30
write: h=11 m=24
